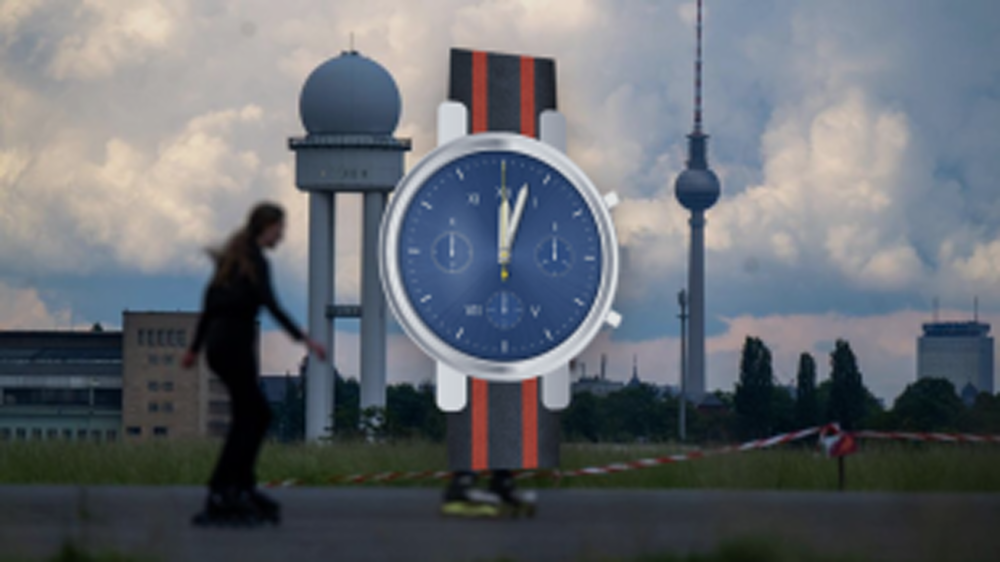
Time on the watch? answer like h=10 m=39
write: h=12 m=3
